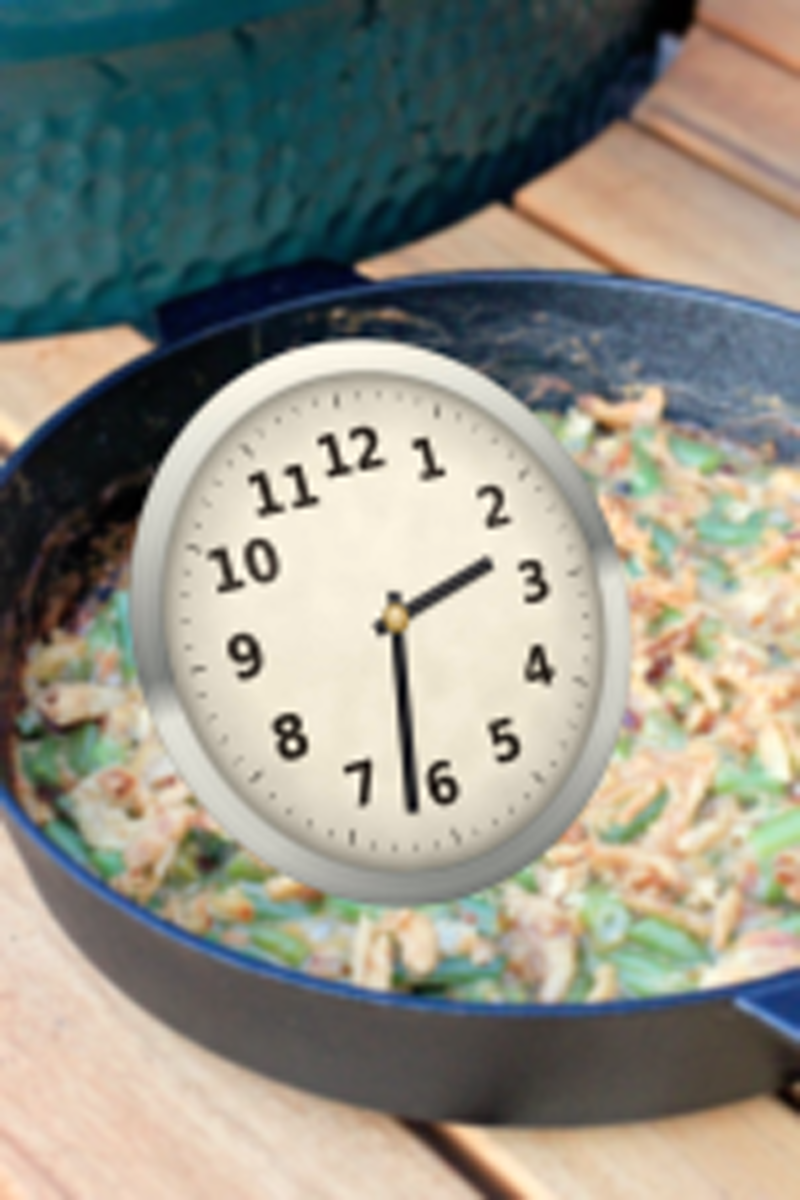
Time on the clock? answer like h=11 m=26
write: h=2 m=32
